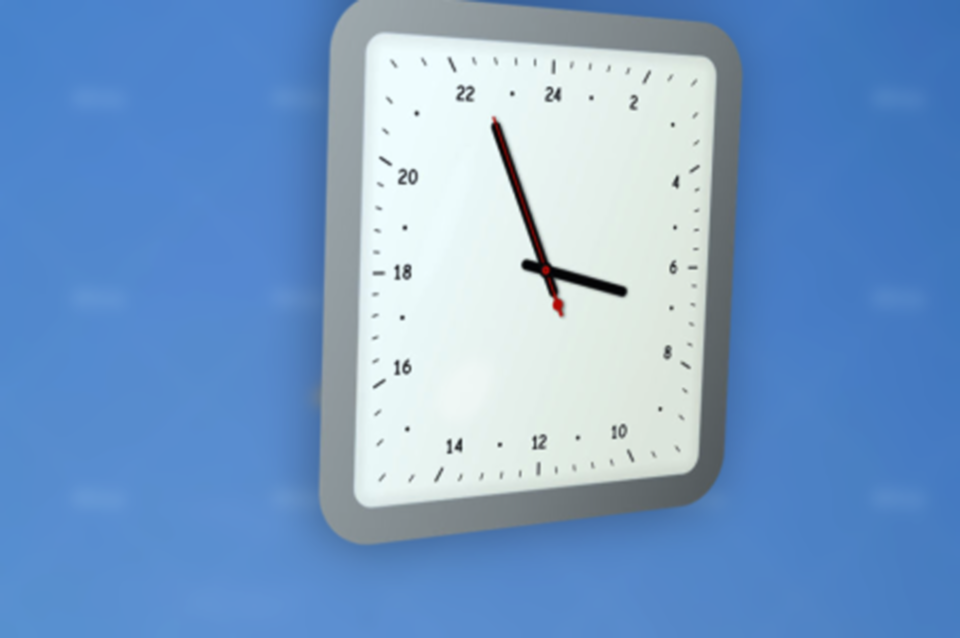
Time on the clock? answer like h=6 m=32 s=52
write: h=6 m=55 s=56
